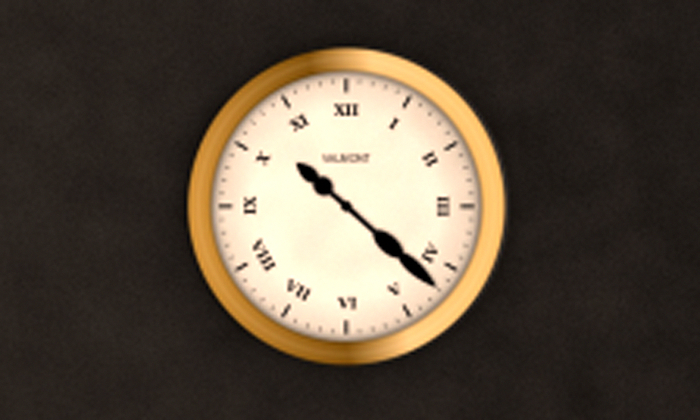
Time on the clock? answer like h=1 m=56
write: h=10 m=22
